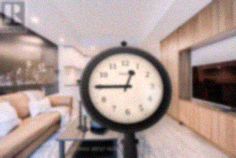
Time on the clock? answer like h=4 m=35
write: h=12 m=45
